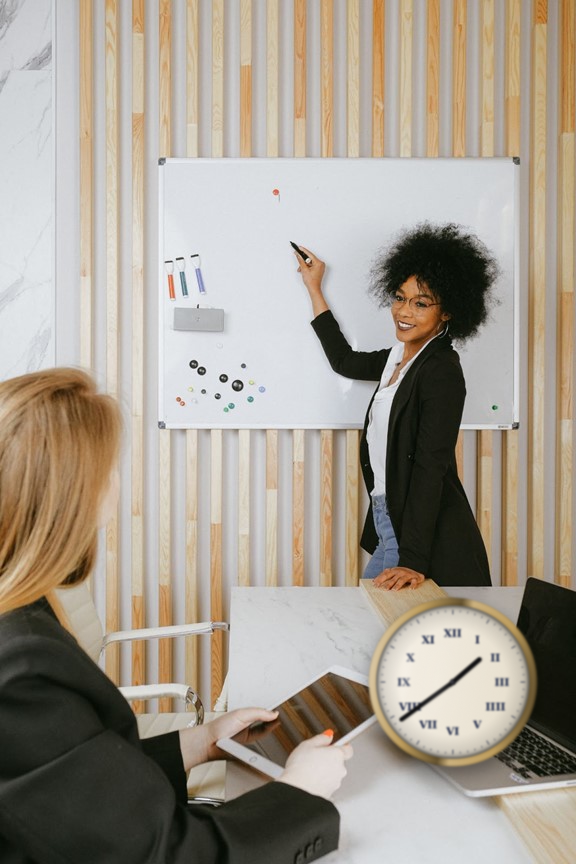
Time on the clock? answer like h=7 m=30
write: h=1 m=39
